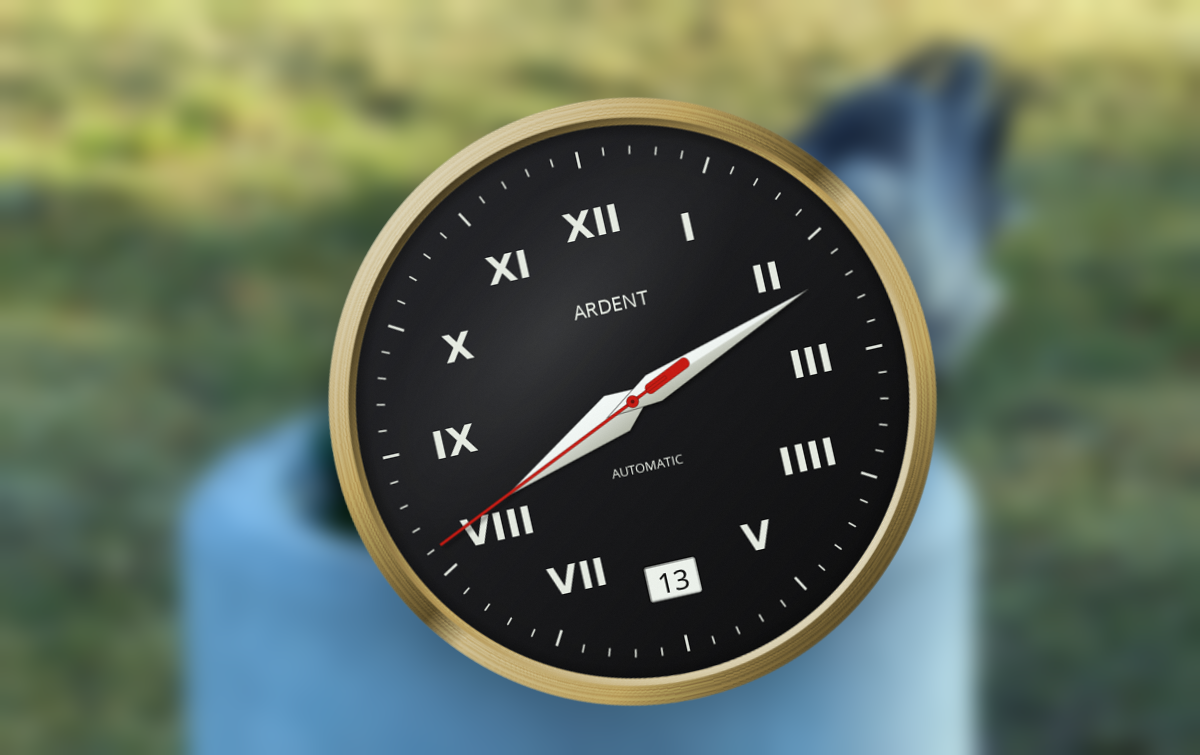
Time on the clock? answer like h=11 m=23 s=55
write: h=8 m=11 s=41
